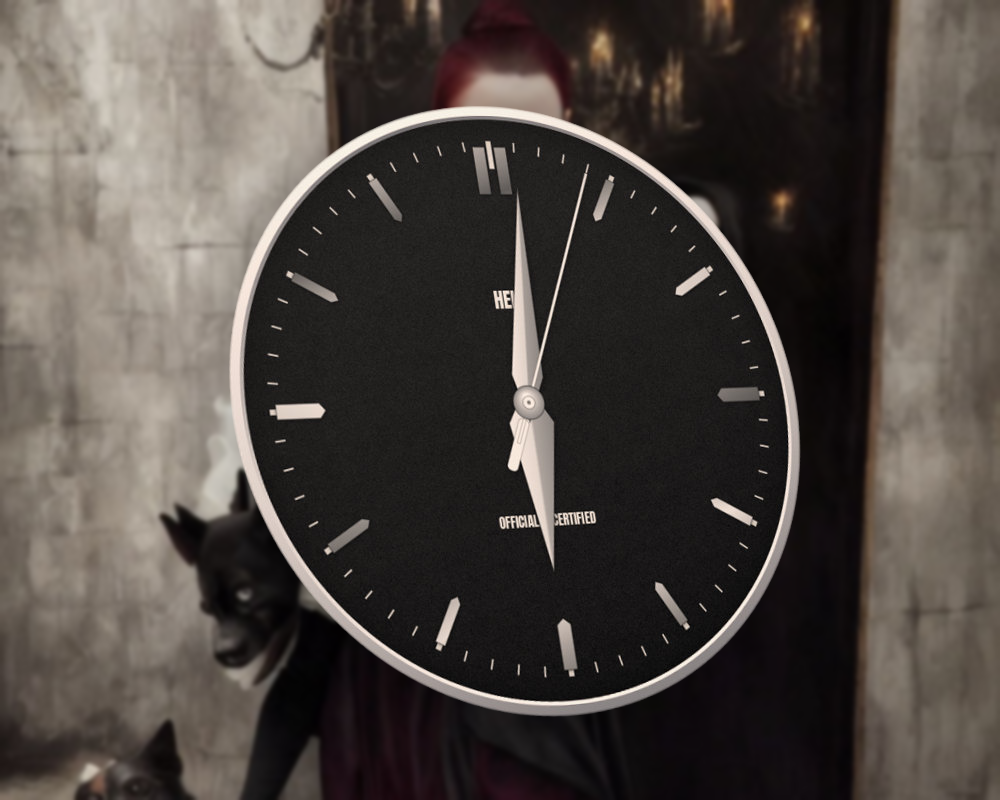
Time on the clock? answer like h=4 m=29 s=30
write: h=6 m=1 s=4
